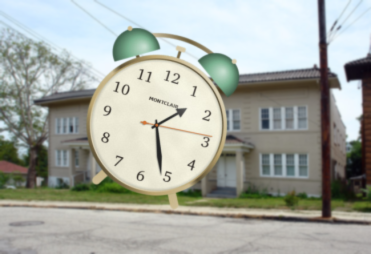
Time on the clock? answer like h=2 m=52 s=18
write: h=1 m=26 s=14
